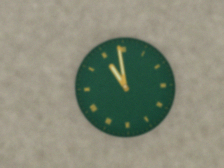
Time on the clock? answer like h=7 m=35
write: h=10 m=59
